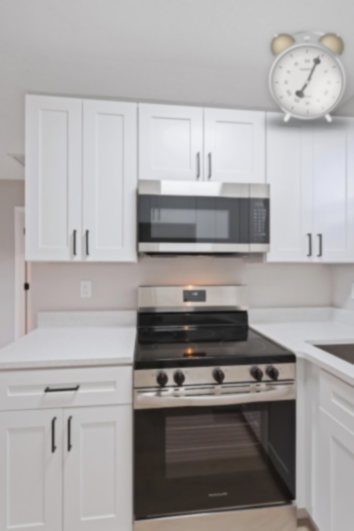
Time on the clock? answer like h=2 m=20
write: h=7 m=4
